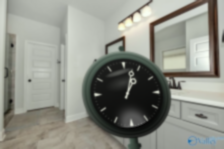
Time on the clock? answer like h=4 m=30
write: h=1 m=3
